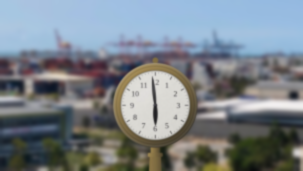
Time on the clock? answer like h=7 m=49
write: h=5 m=59
